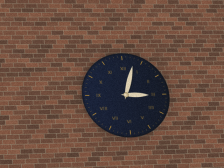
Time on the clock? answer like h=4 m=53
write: h=3 m=3
